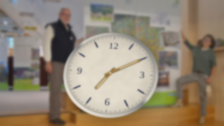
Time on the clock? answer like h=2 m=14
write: h=7 m=10
